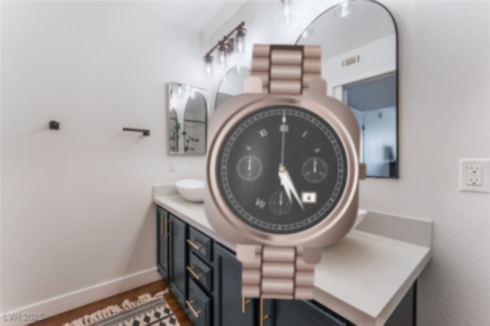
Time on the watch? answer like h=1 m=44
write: h=5 m=25
